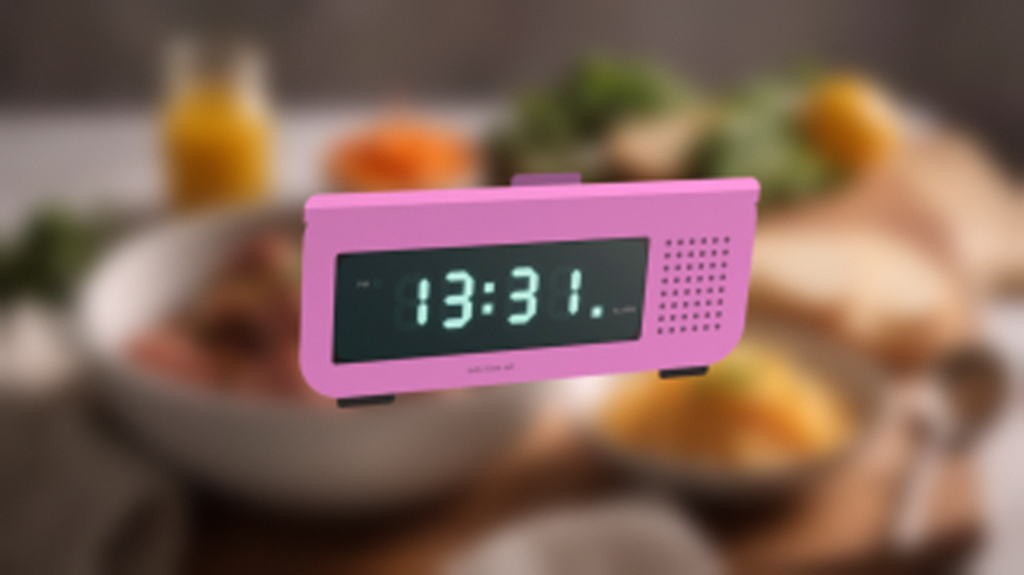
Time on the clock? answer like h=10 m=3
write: h=13 m=31
